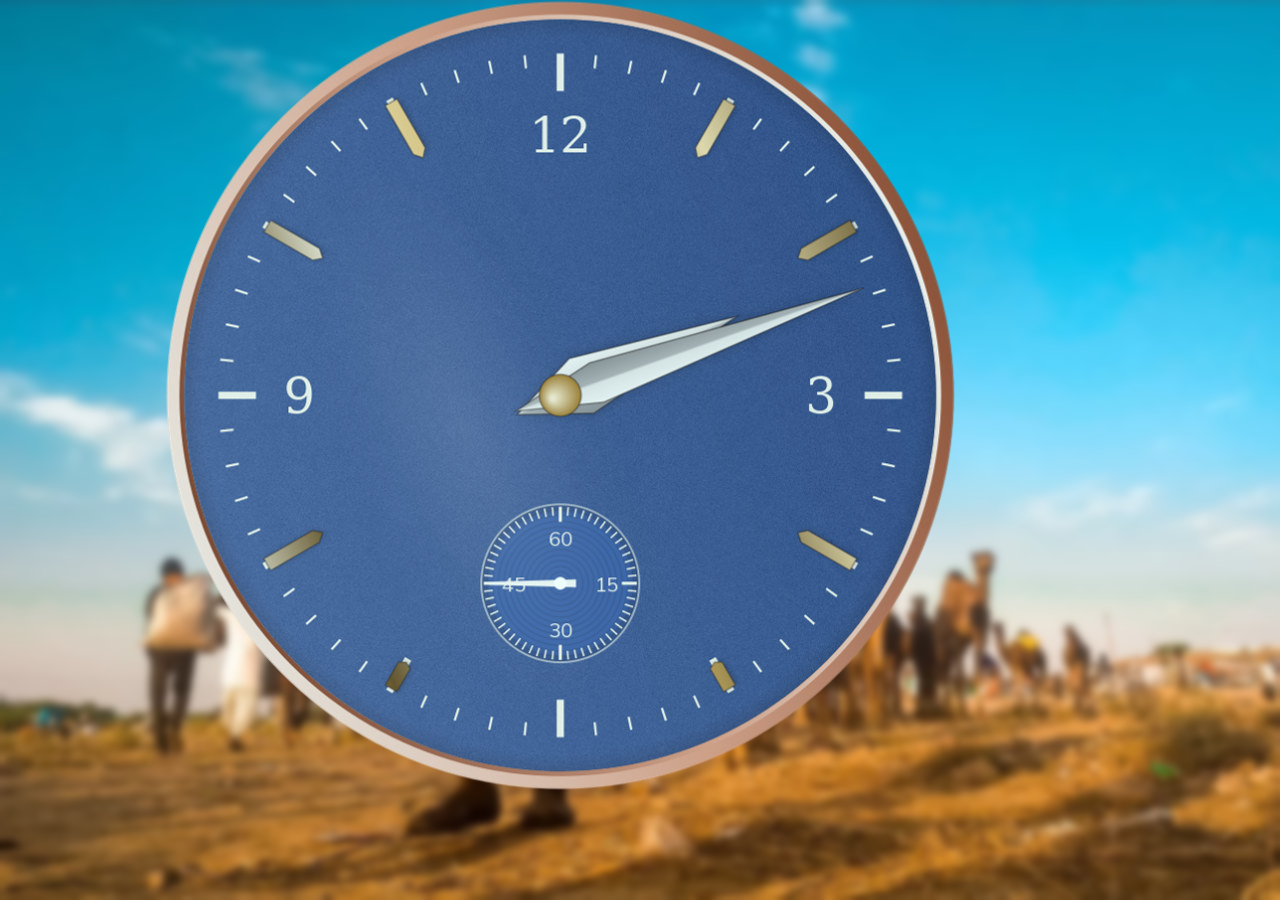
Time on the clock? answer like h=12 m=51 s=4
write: h=2 m=11 s=45
